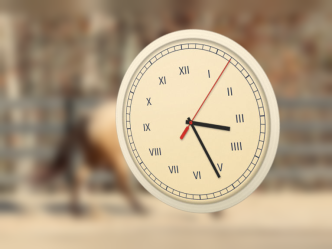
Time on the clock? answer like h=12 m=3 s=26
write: h=3 m=26 s=7
